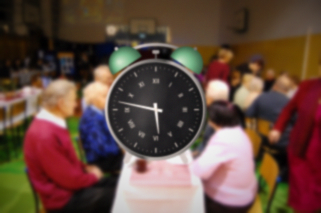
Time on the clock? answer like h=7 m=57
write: h=5 m=47
